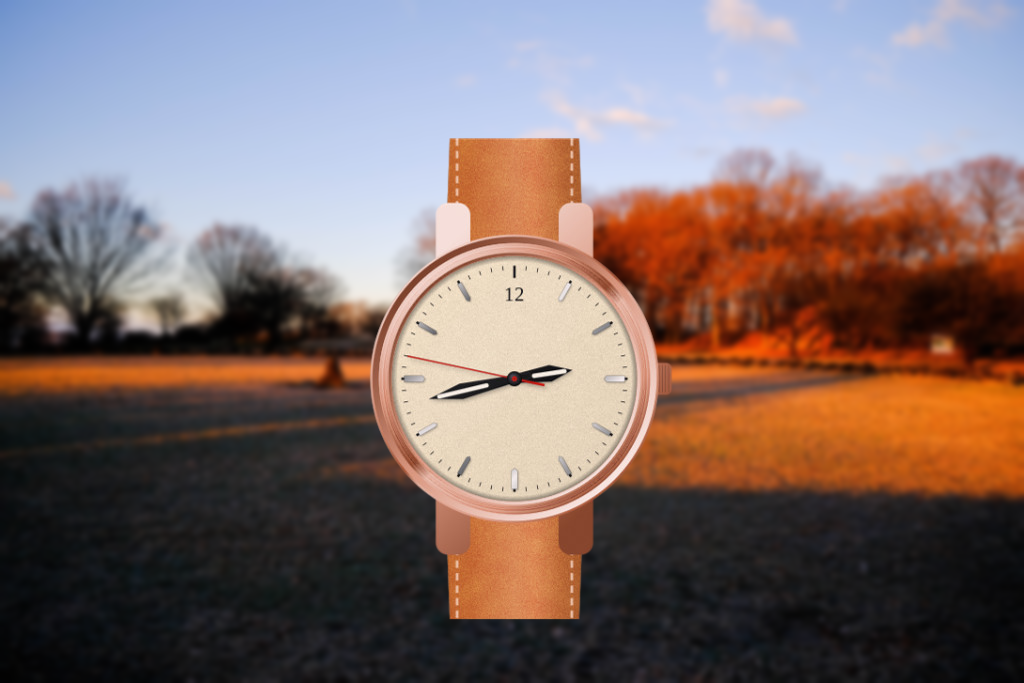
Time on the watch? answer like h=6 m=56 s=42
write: h=2 m=42 s=47
